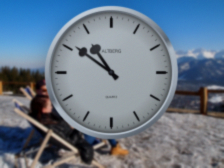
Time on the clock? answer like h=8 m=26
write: h=10 m=51
